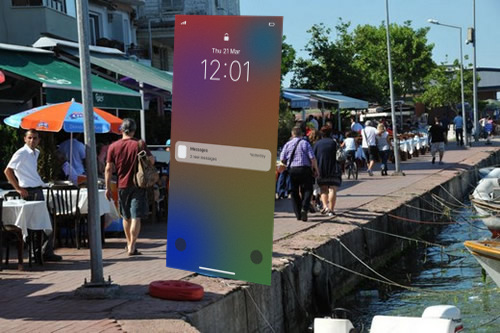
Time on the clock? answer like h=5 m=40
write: h=12 m=1
